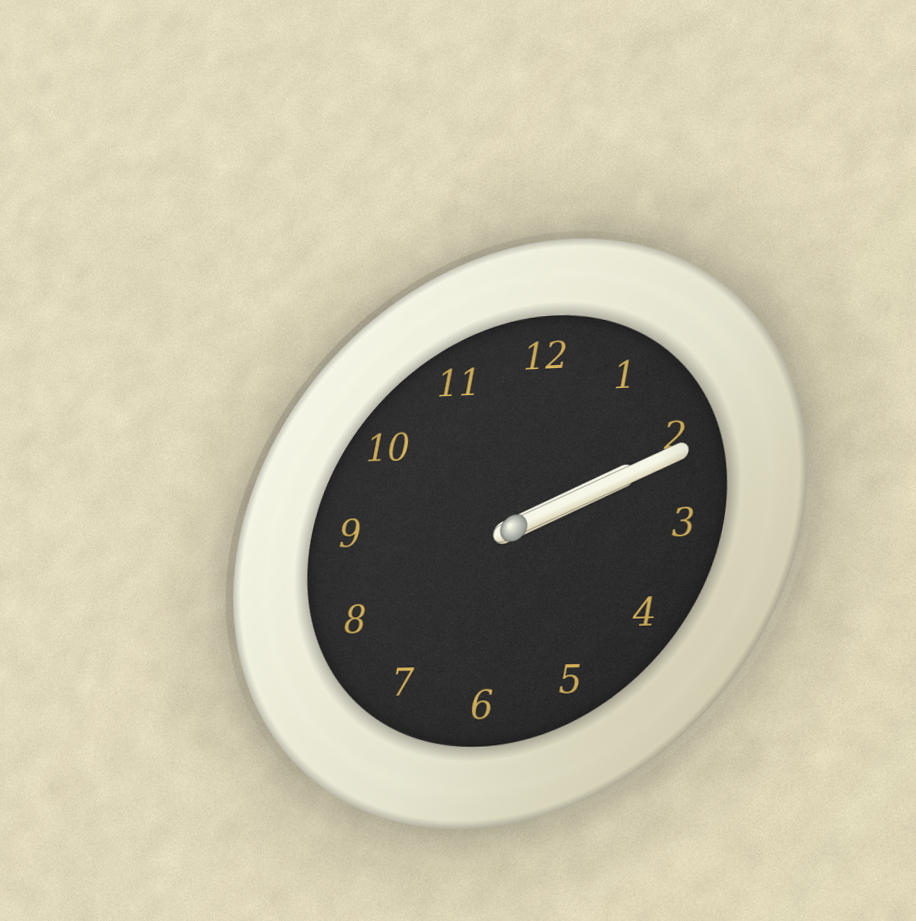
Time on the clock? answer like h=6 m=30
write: h=2 m=11
